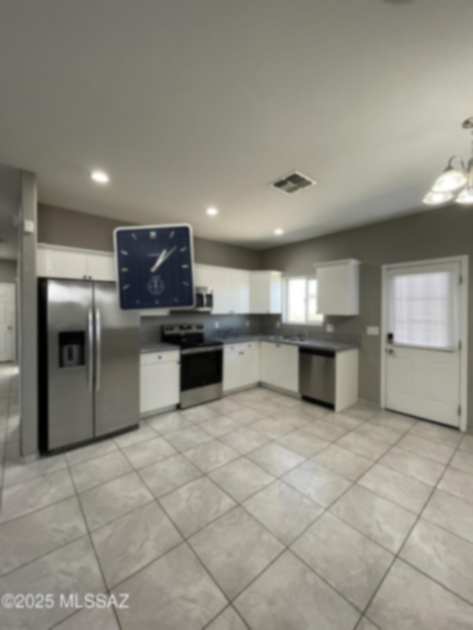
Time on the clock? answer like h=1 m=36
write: h=1 m=8
